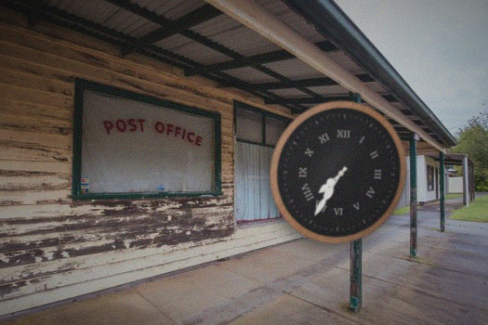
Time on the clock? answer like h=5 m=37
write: h=7 m=35
